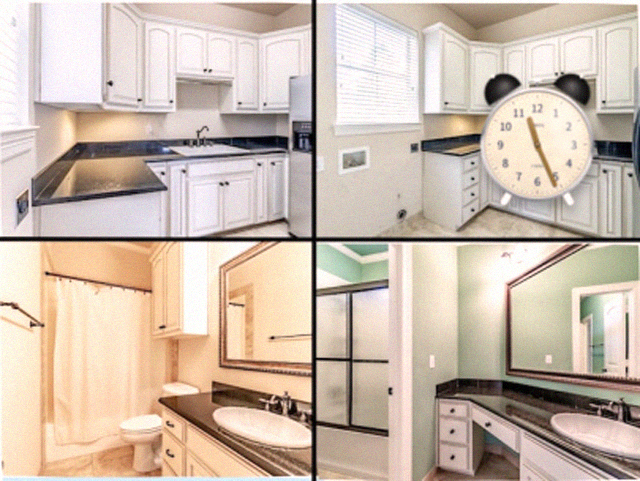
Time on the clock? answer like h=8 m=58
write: h=11 m=26
